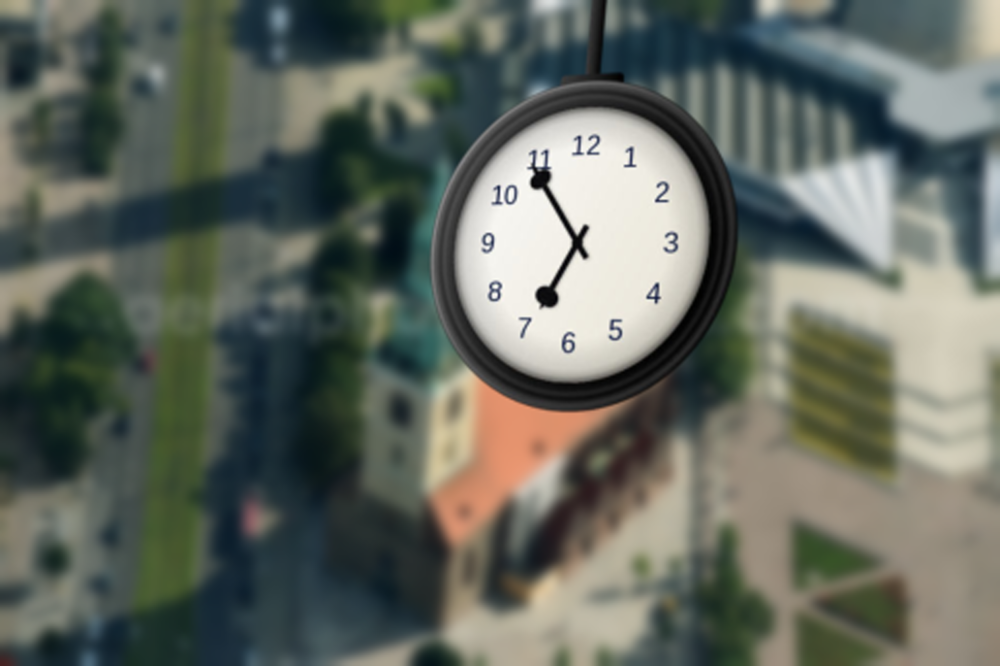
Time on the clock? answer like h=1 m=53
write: h=6 m=54
